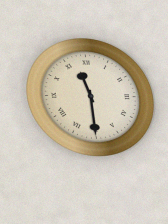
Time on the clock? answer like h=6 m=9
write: h=11 m=30
